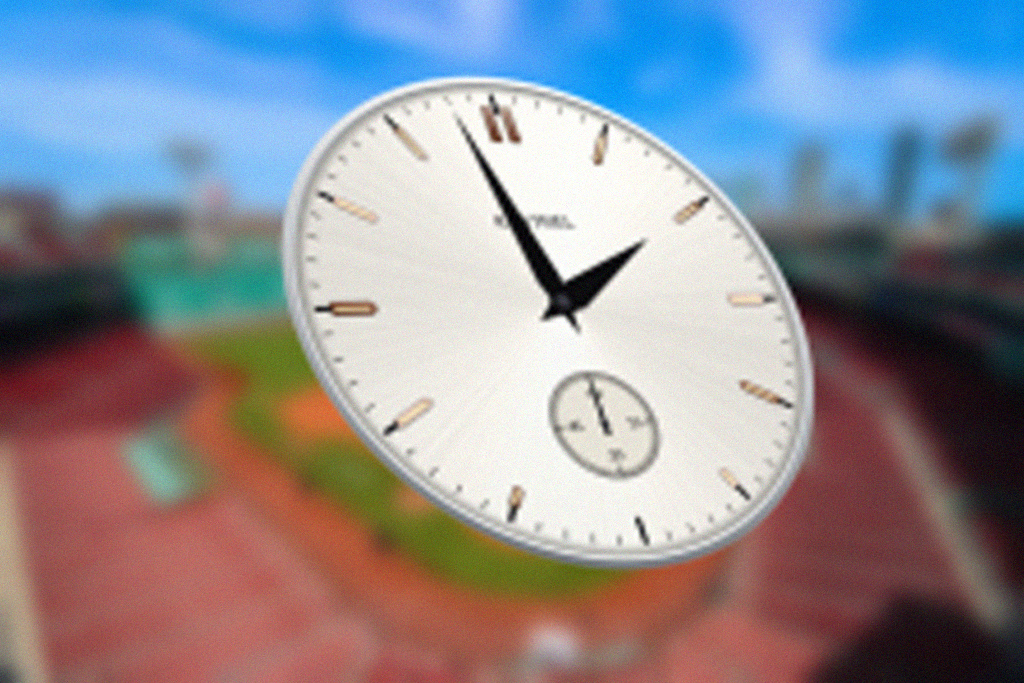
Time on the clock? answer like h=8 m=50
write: h=1 m=58
